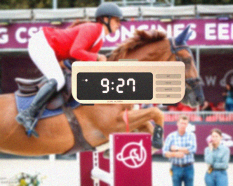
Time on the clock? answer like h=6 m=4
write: h=9 m=27
